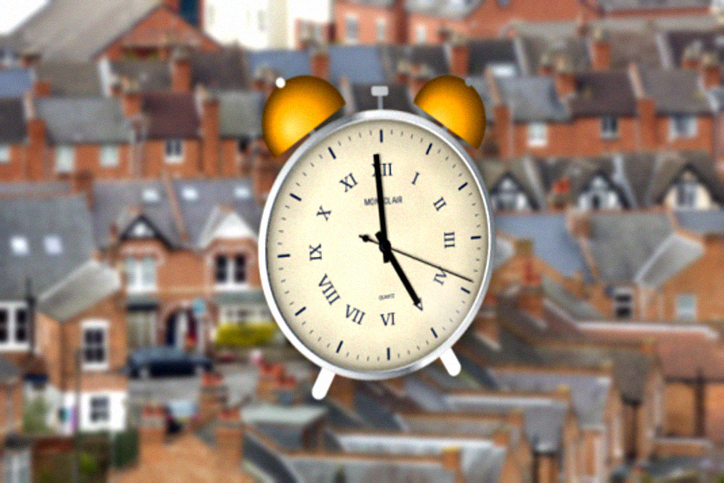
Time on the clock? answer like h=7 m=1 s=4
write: h=4 m=59 s=19
